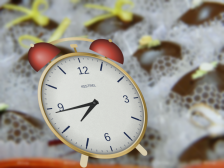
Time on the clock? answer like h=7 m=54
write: h=7 m=44
